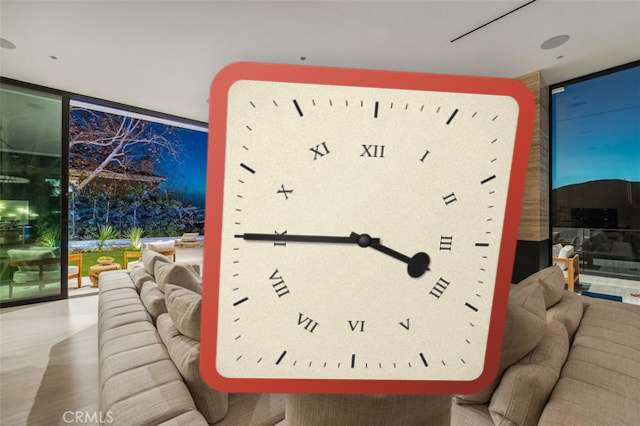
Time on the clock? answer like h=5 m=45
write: h=3 m=45
